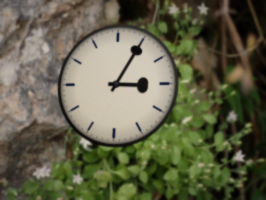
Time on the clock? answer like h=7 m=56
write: h=3 m=5
